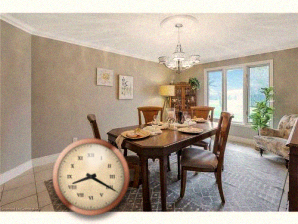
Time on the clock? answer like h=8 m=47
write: h=8 m=20
